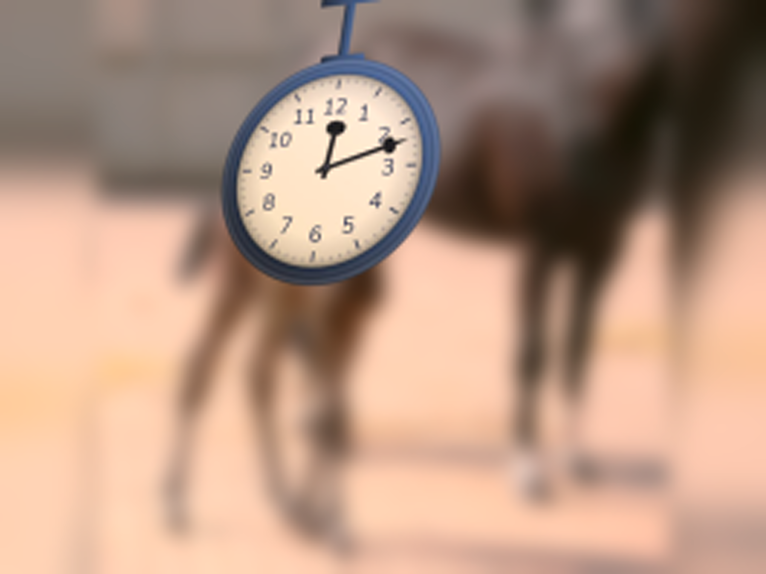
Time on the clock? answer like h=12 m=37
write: h=12 m=12
